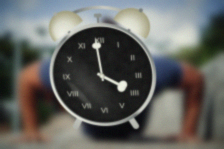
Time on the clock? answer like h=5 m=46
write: h=3 m=59
